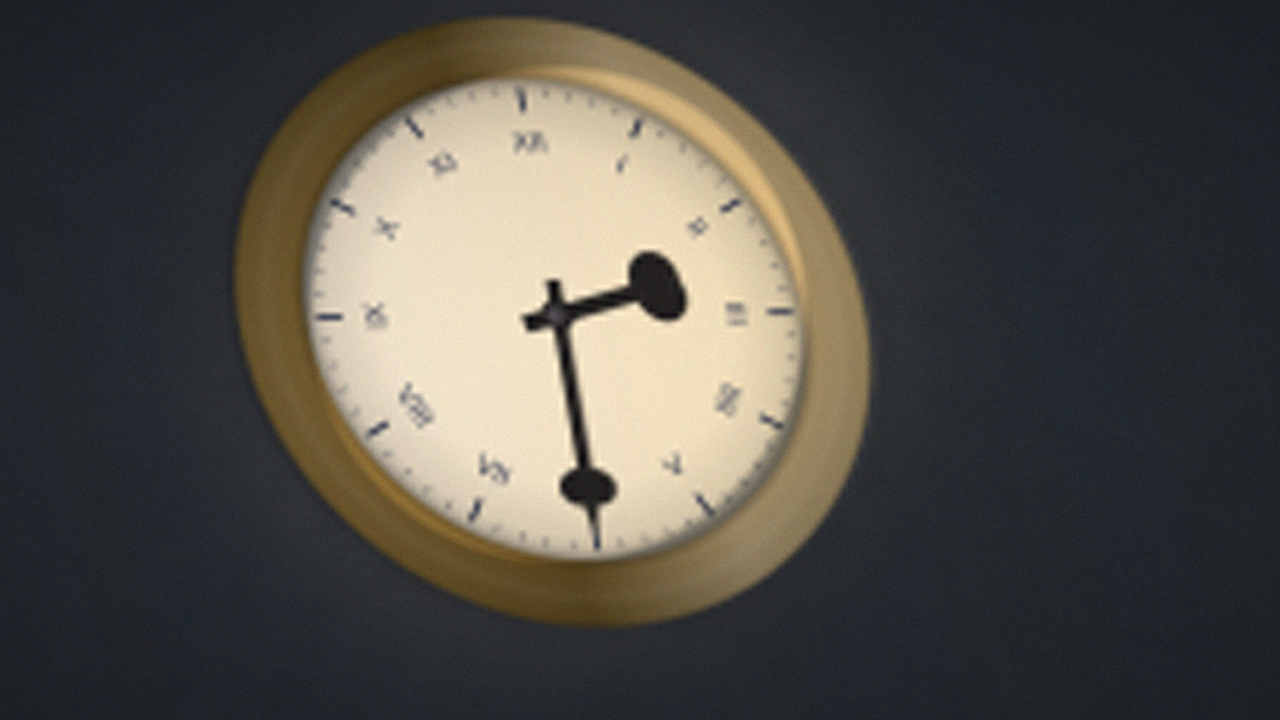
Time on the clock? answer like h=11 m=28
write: h=2 m=30
